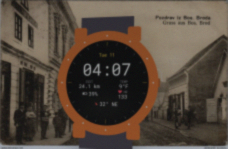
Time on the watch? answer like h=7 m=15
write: h=4 m=7
